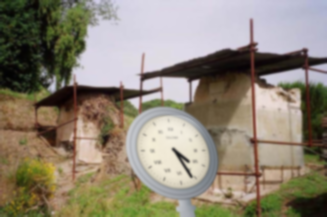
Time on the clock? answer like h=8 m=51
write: h=4 m=26
